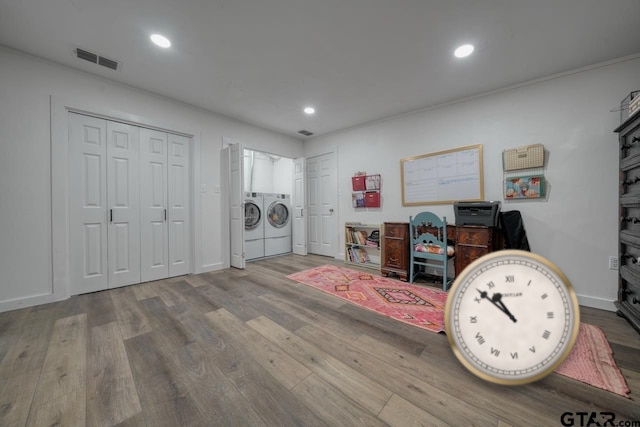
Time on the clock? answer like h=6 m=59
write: h=10 m=52
